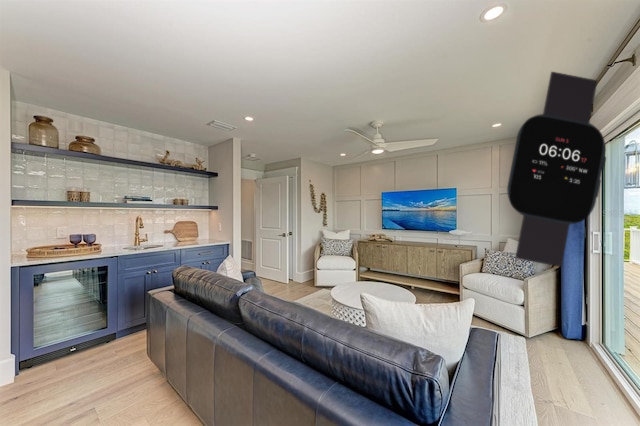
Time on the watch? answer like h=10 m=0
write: h=6 m=6
